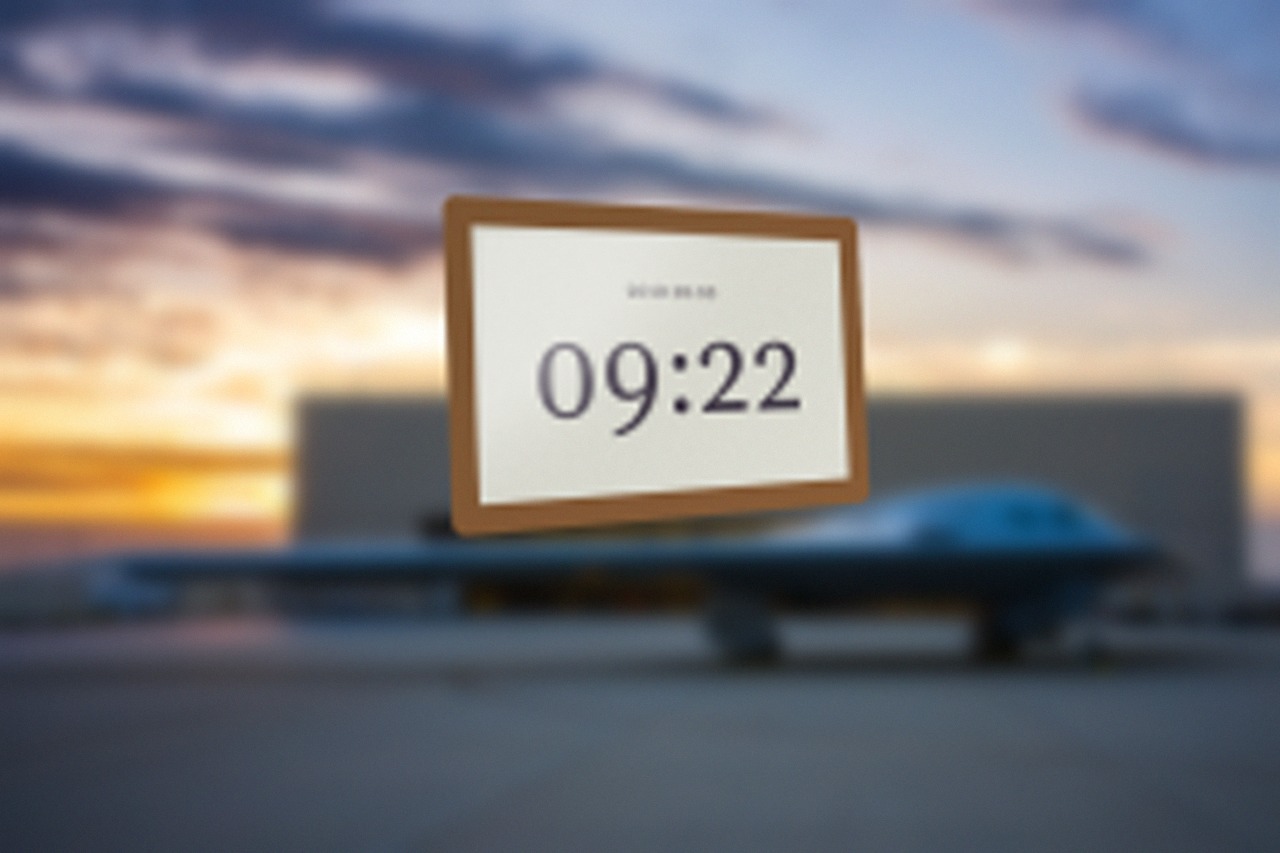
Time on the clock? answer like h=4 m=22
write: h=9 m=22
